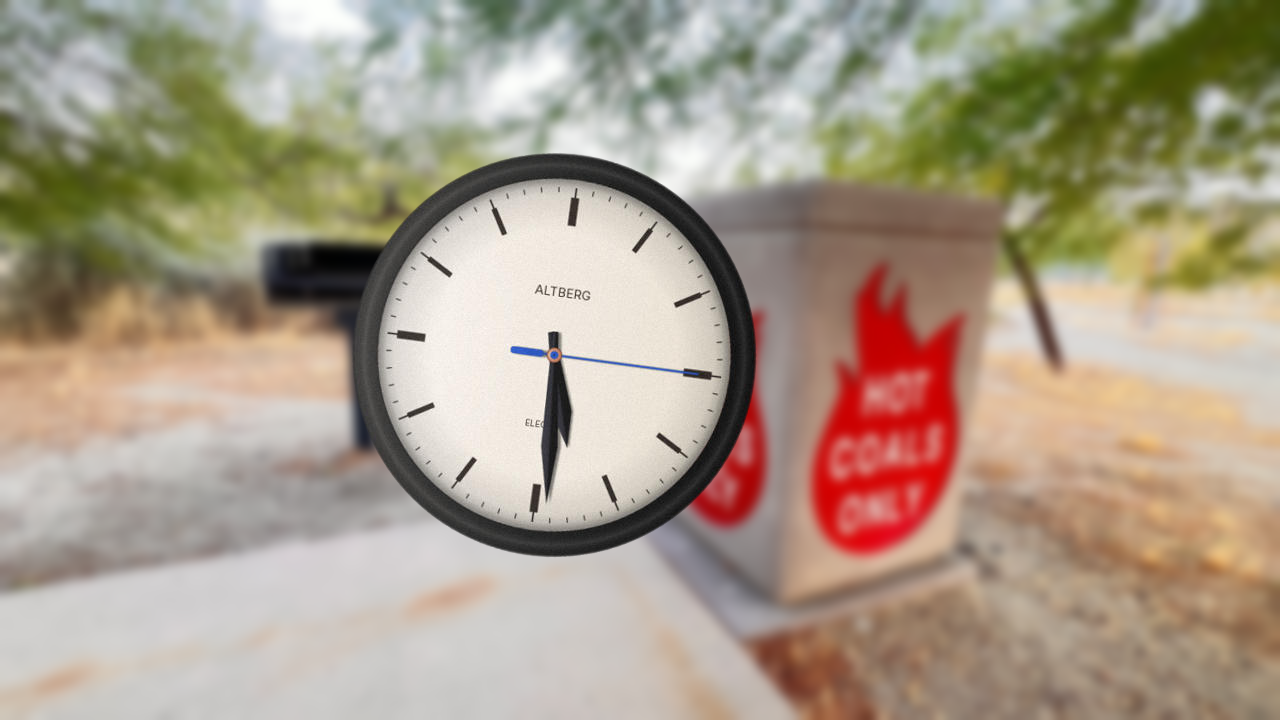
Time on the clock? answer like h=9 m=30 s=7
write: h=5 m=29 s=15
